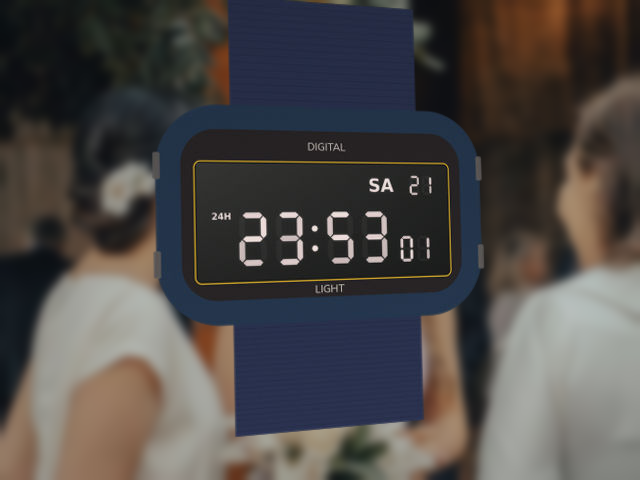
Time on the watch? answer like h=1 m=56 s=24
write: h=23 m=53 s=1
